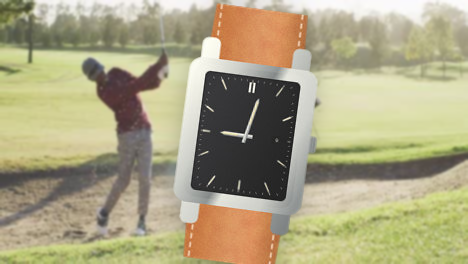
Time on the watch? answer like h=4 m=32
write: h=9 m=2
